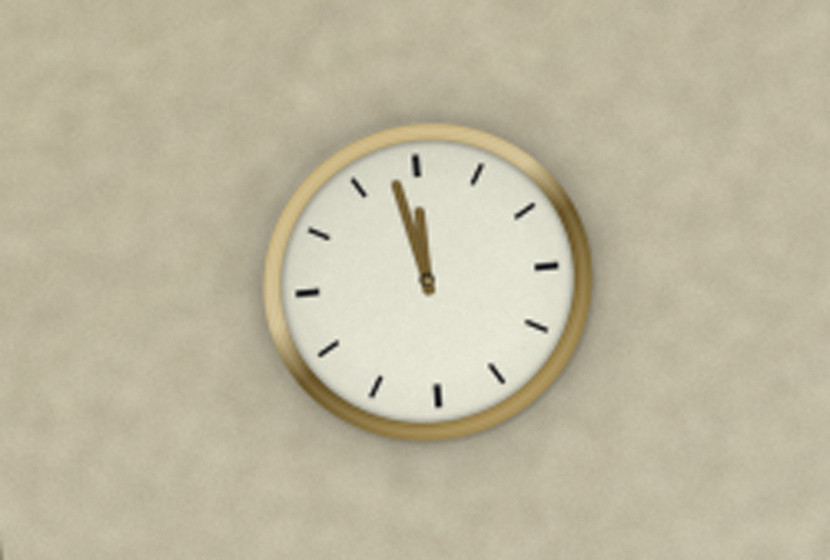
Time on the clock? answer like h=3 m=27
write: h=11 m=58
